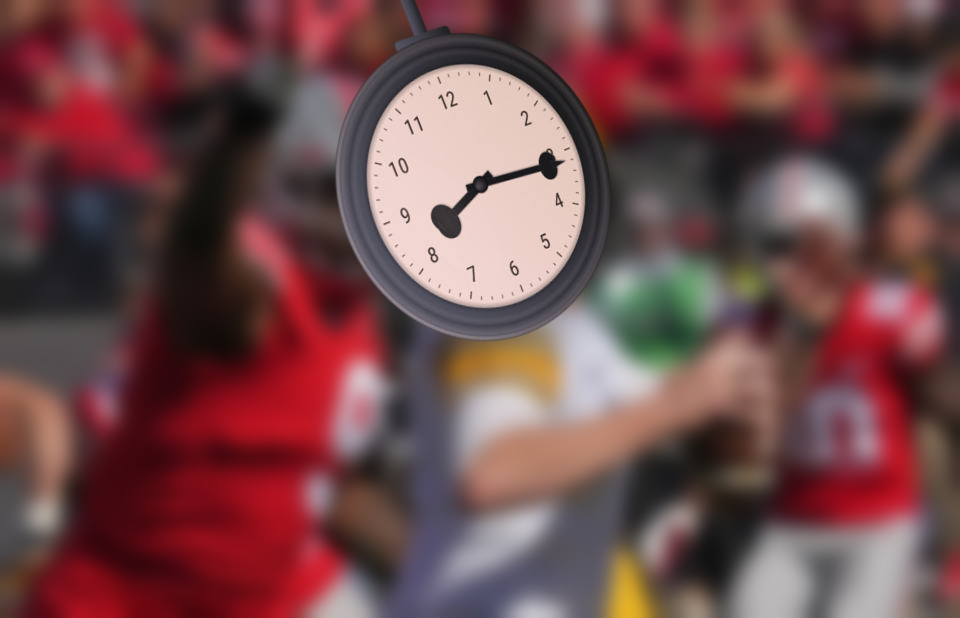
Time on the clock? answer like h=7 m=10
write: h=8 m=16
